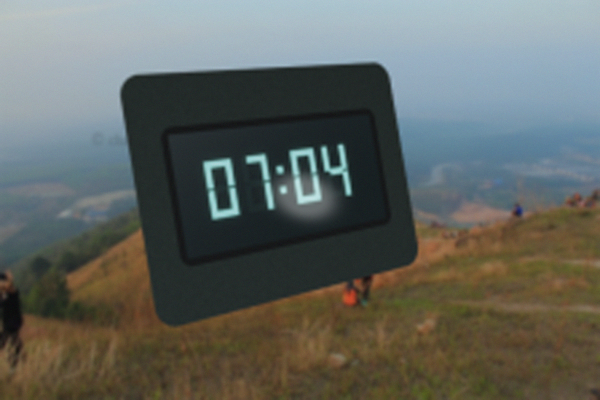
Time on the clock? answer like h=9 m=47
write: h=7 m=4
